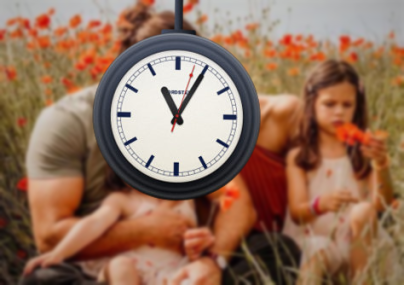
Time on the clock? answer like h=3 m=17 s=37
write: h=11 m=5 s=3
